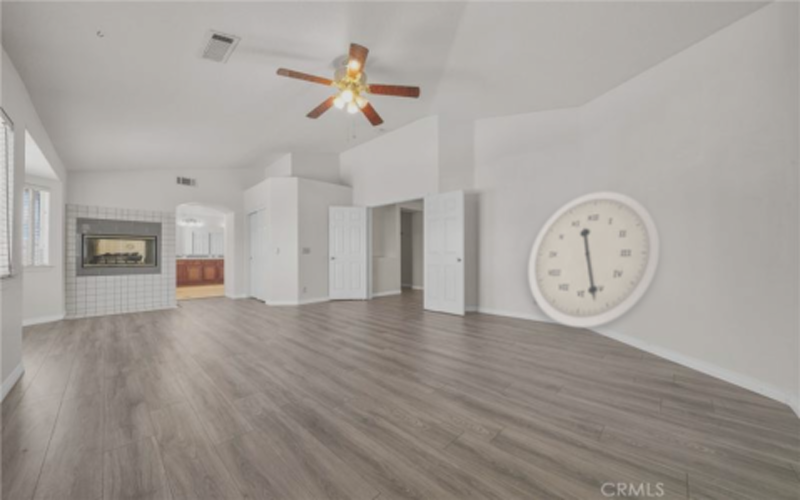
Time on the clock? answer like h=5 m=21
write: h=11 m=27
